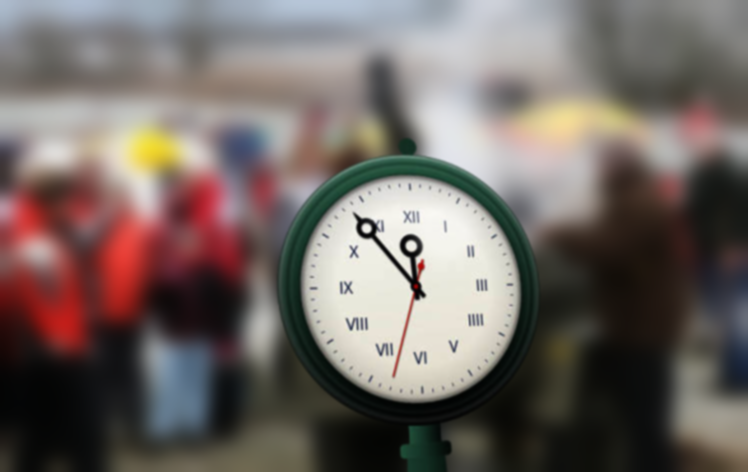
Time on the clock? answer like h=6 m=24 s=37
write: h=11 m=53 s=33
